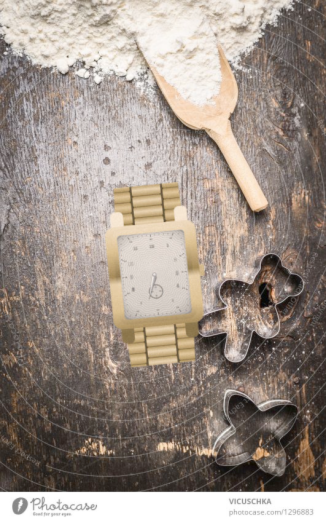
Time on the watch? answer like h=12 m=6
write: h=6 m=33
